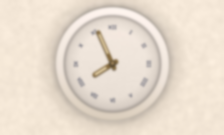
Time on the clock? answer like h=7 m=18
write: h=7 m=56
